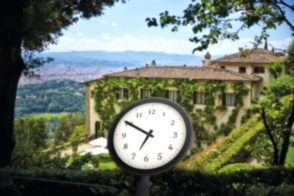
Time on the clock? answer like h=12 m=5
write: h=6 m=50
